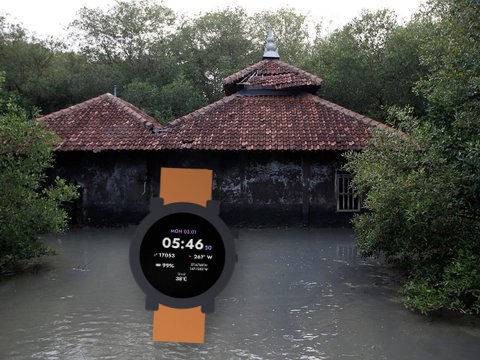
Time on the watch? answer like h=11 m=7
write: h=5 m=46
